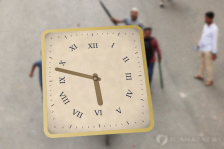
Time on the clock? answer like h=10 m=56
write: h=5 m=48
